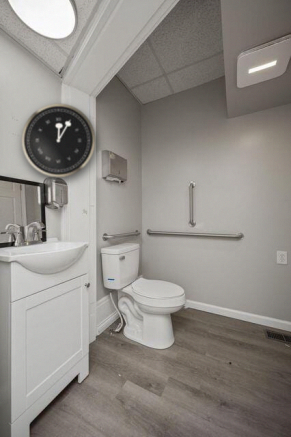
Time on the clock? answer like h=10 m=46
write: h=12 m=5
